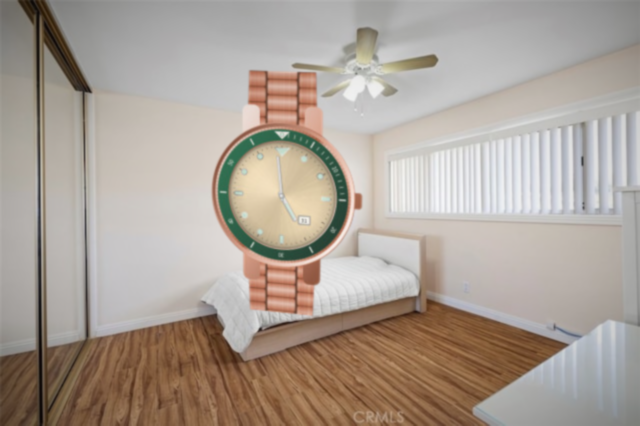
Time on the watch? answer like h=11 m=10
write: h=4 m=59
